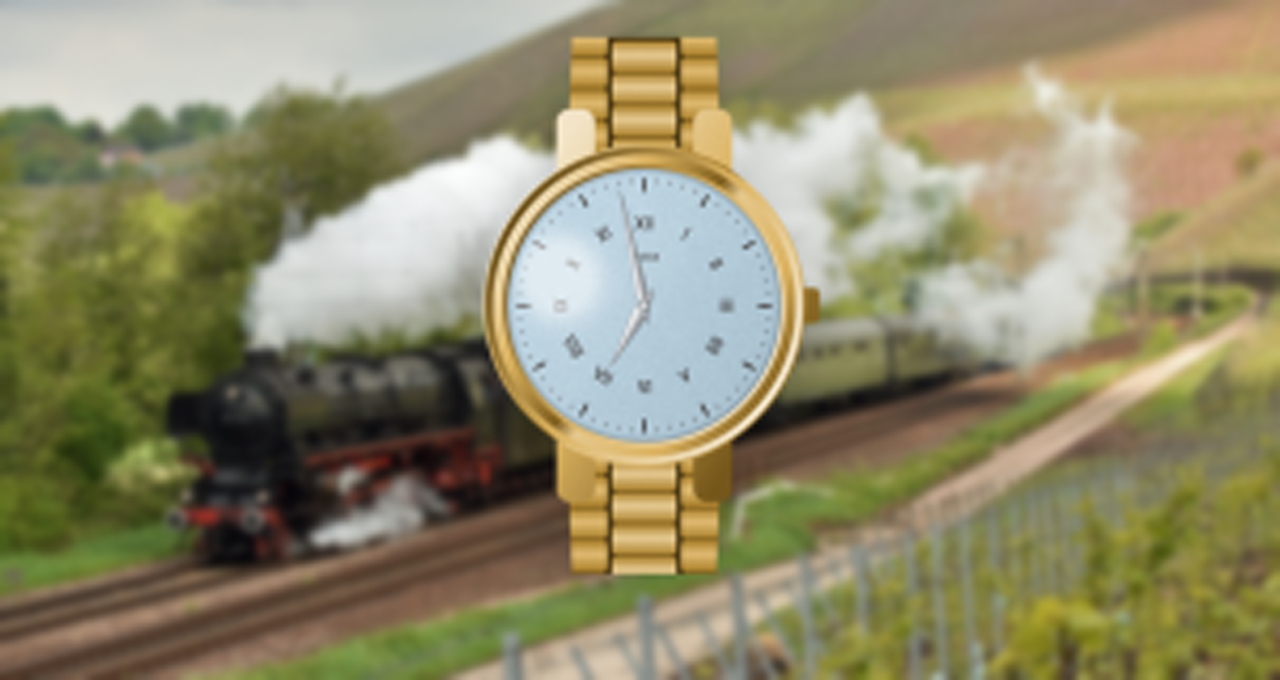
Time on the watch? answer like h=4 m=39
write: h=6 m=58
